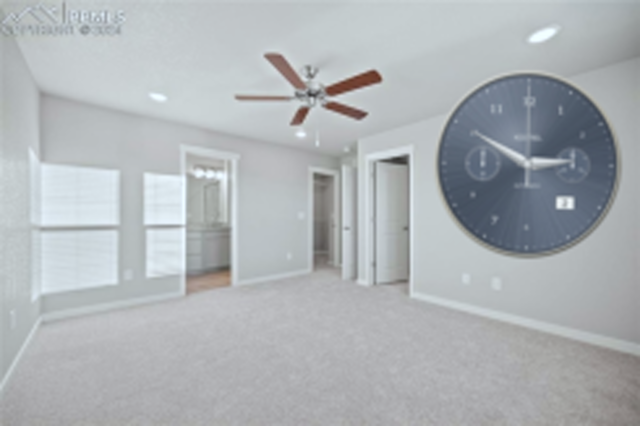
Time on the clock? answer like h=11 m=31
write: h=2 m=50
